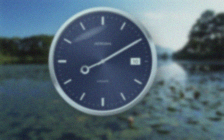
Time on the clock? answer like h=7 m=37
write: h=8 m=10
